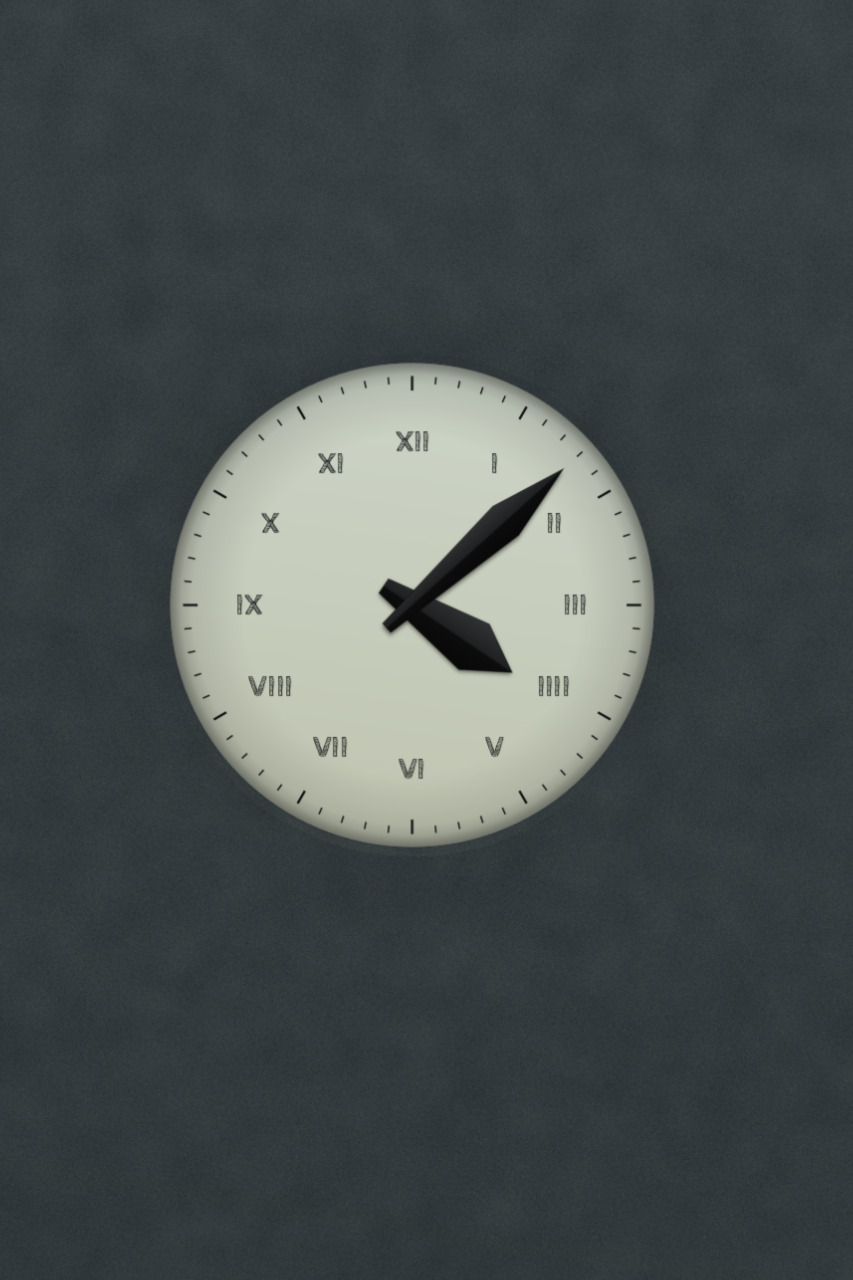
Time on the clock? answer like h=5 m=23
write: h=4 m=8
